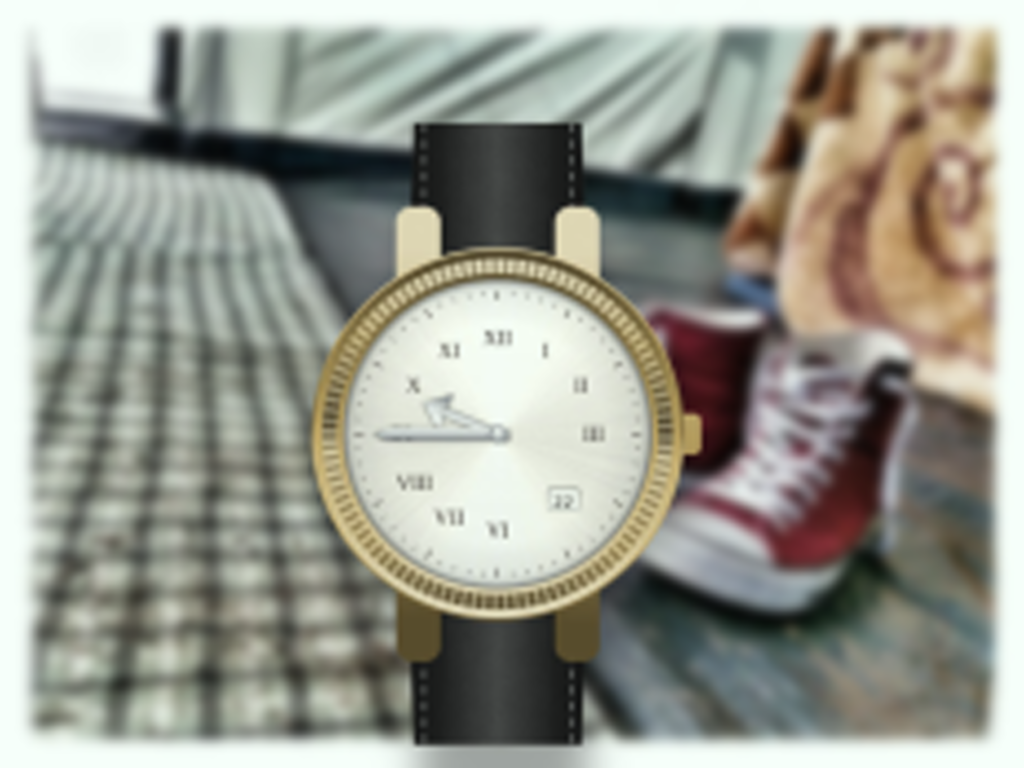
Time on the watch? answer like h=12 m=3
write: h=9 m=45
